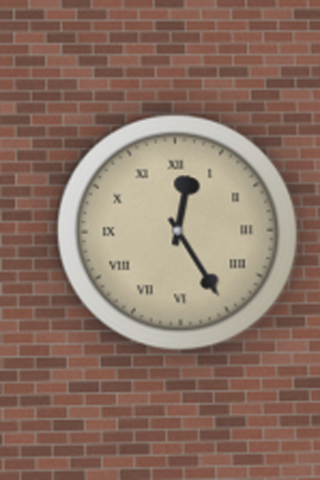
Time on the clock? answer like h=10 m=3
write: h=12 m=25
